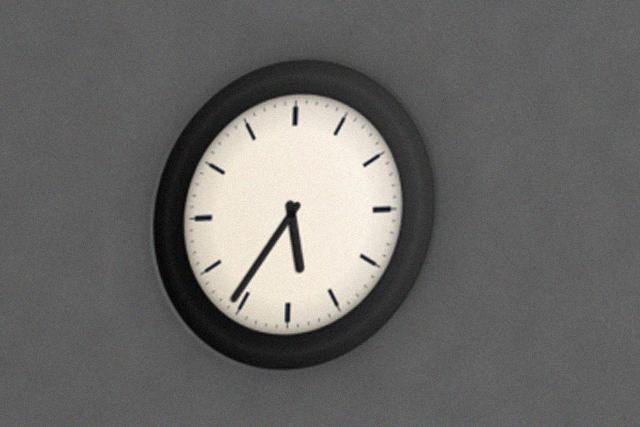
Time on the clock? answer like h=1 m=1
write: h=5 m=36
